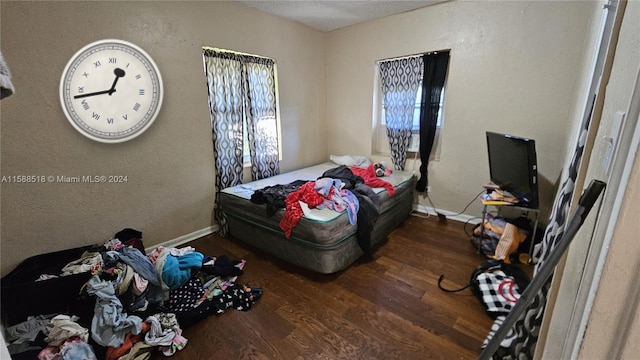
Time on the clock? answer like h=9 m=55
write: h=12 m=43
